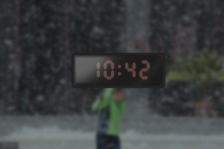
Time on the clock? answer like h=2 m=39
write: h=10 m=42
